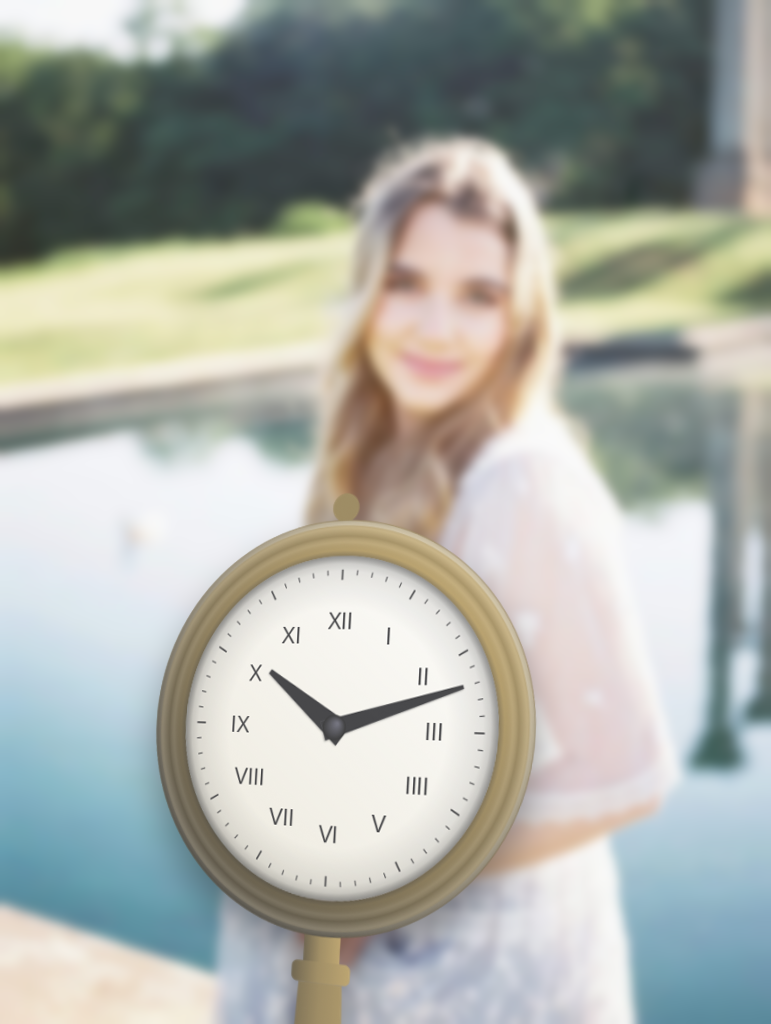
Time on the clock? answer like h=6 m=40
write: h=10 m=12
